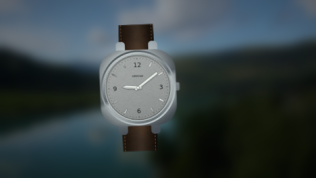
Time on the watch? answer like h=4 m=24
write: h=9 m=9
